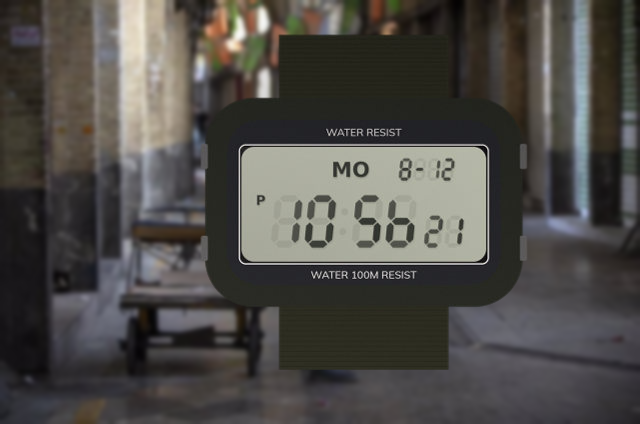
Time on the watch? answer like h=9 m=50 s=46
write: h=10 m=56 s=21
